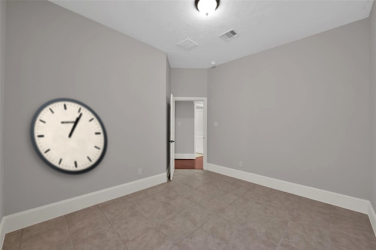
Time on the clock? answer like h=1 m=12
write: h=1 m=6
